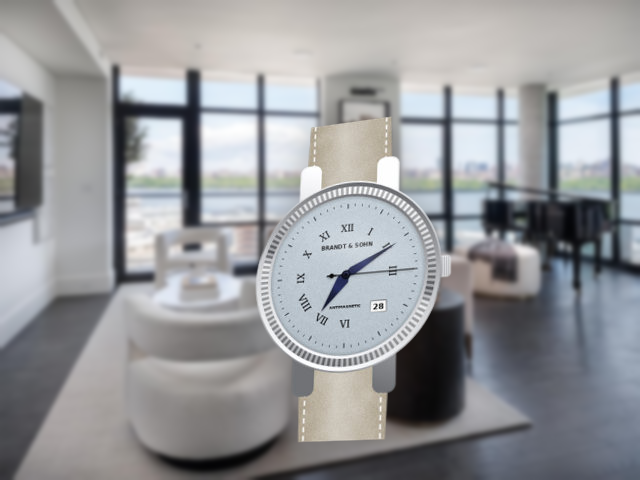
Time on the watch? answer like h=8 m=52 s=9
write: h=7 m=10 s=15
